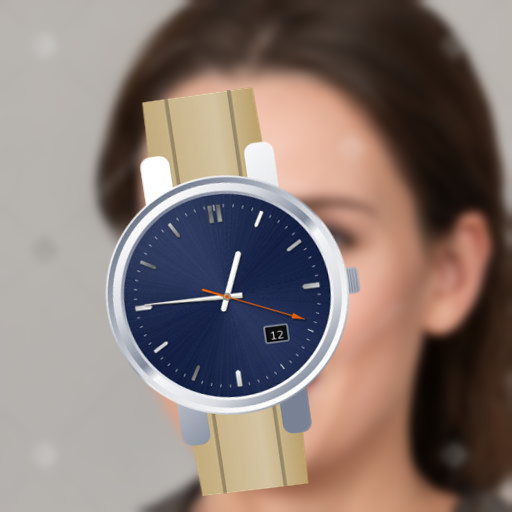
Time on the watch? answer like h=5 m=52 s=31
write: h=12 m=45 s=19
